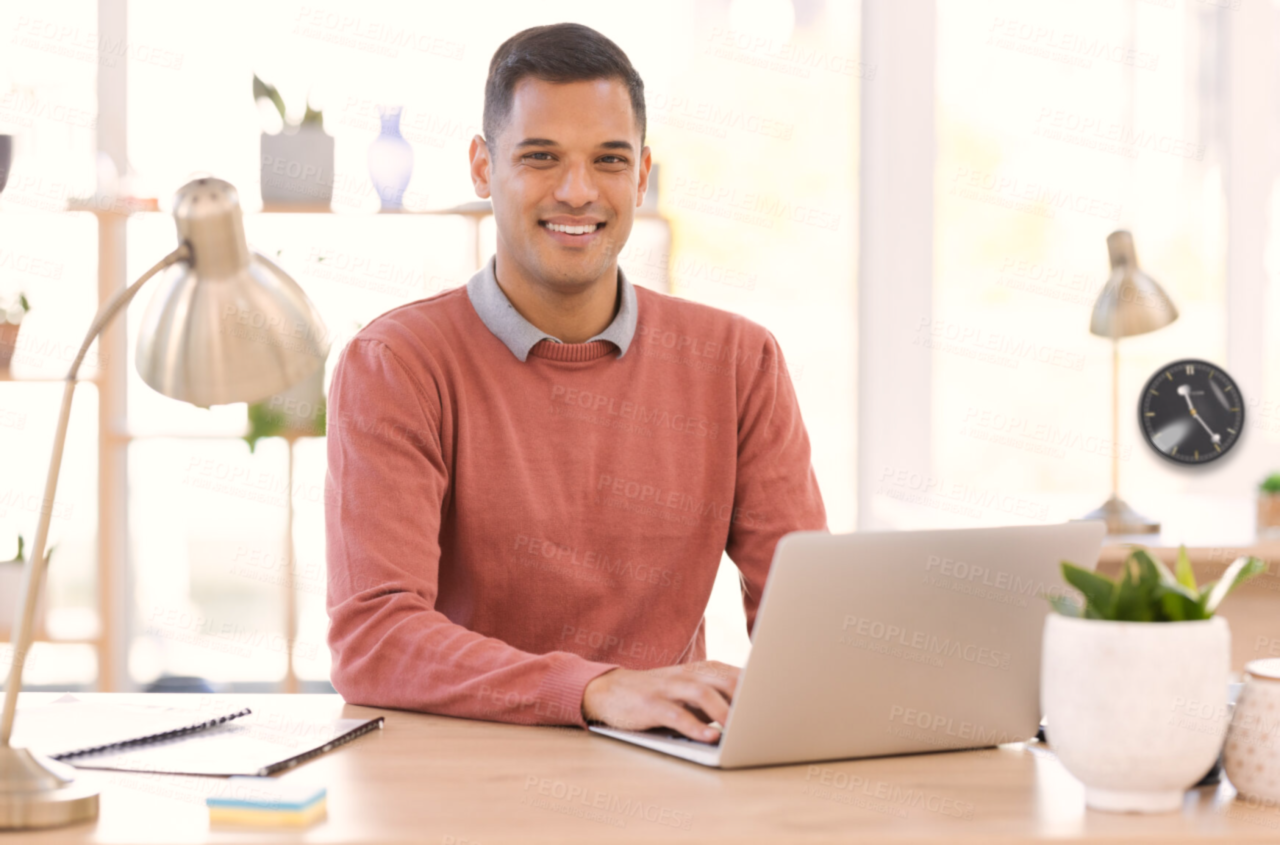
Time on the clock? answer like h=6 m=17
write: h=11 m=24
